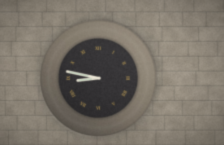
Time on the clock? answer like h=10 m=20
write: h=8 m=47
